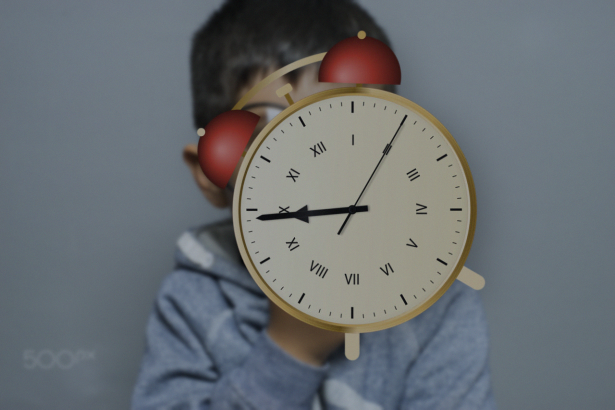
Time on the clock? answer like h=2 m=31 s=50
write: h=9 m=49 s=10
